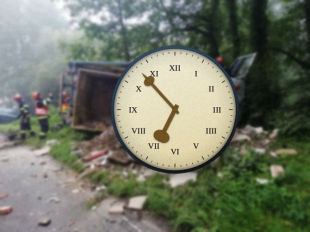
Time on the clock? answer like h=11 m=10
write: h=6 m=53
